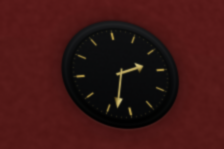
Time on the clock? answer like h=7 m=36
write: h=2 m=33
